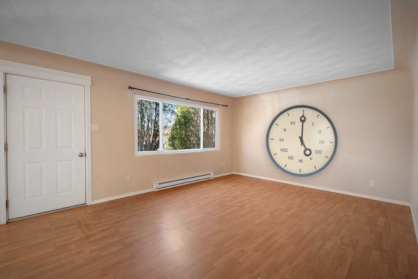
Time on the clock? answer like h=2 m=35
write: h=5 m=0
